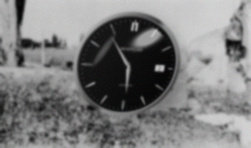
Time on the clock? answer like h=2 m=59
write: h=5 m=54
